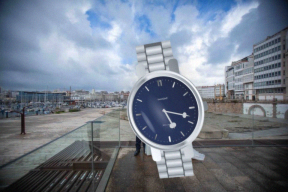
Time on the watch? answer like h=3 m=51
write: h=5 m=18
